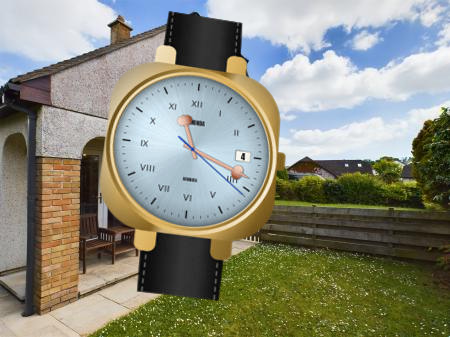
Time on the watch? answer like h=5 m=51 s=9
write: h=11 m=18 s=21
